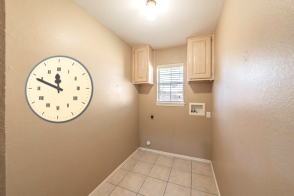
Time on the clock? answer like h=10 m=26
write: h=11 m=49
